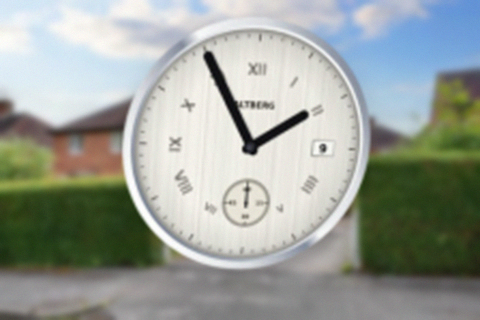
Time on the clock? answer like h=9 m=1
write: h=1 m=55
